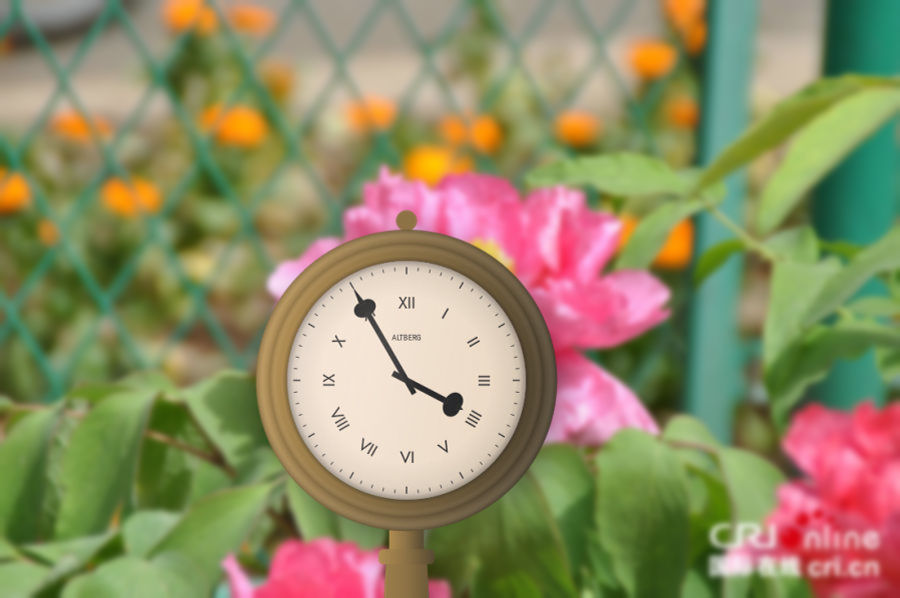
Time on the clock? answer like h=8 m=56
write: h=3 m=55
